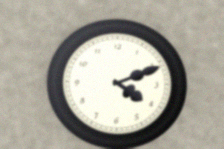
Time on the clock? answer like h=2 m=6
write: h=4 m=11
